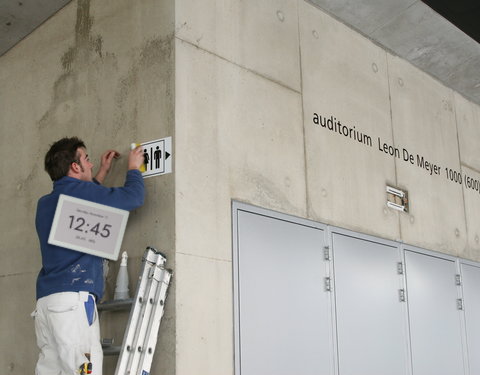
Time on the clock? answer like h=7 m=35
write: h=12 m=45
